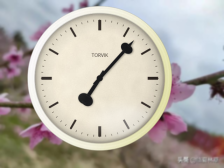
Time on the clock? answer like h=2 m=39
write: h=7 m=7
